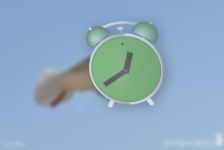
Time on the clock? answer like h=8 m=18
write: h=12 m=40
